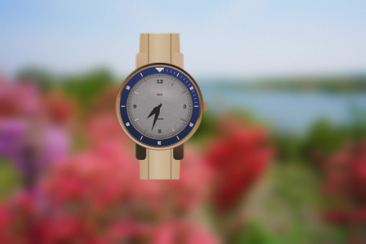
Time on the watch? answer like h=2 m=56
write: h=7 m=33
